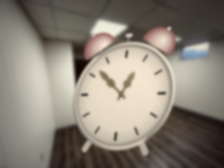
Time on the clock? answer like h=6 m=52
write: h=12 m=52
